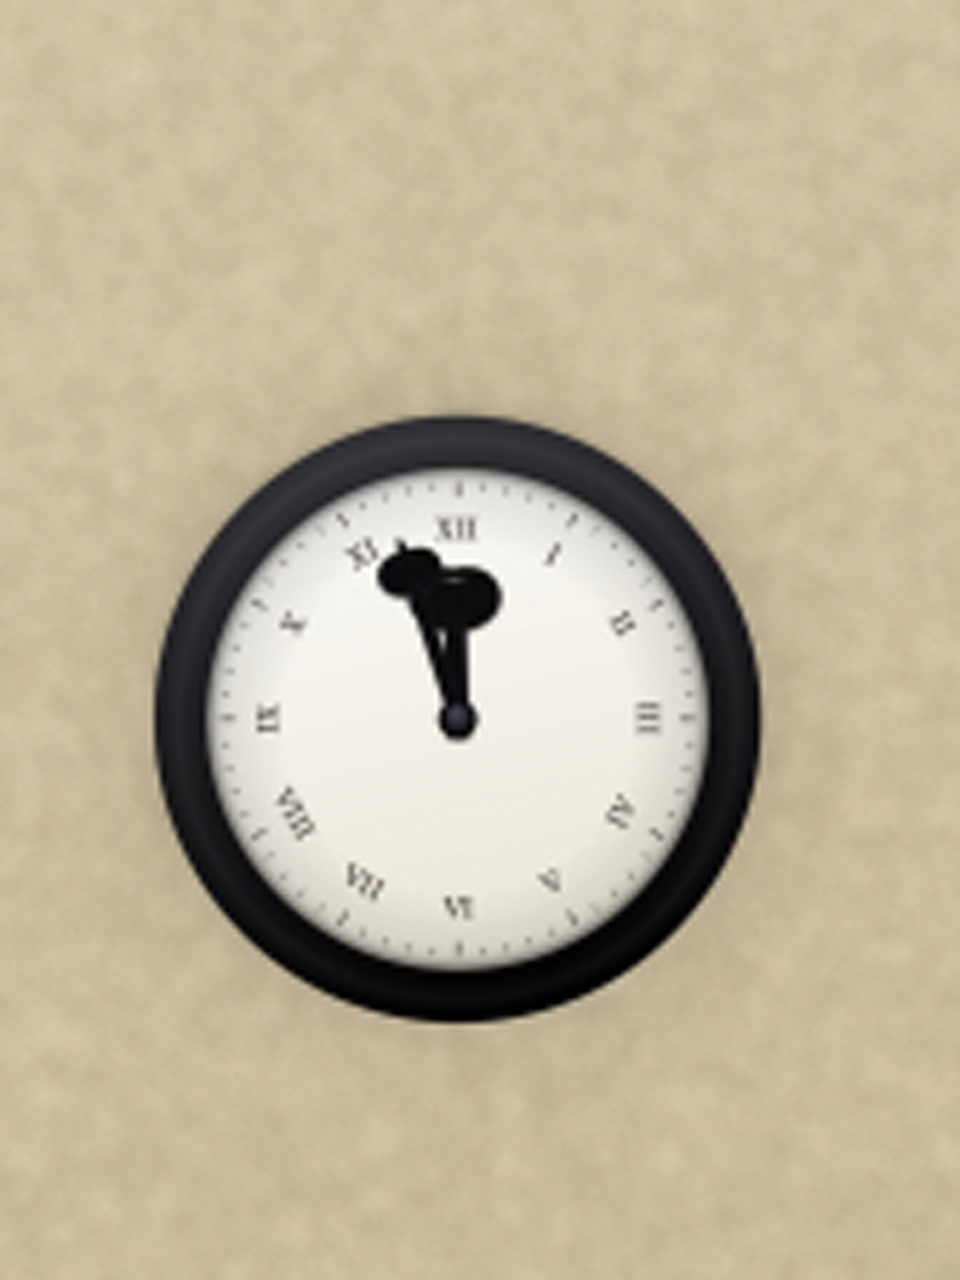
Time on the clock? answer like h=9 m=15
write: h=11 m=57
